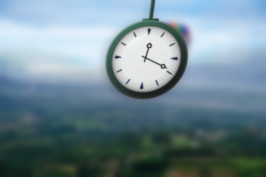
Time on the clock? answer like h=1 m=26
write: h=12 m=19
